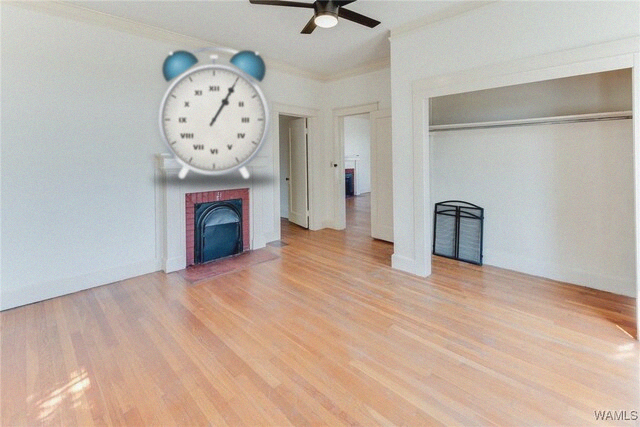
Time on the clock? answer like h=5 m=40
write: h=1 m=5
